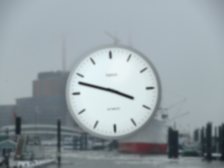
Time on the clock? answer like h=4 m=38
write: h=3 m=48
